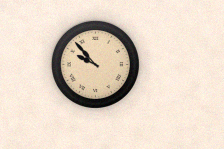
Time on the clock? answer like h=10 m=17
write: h=9 m=53
